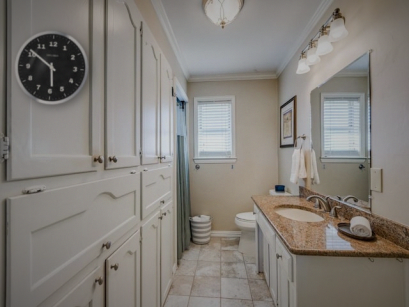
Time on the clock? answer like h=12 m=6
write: h=5 m=51
